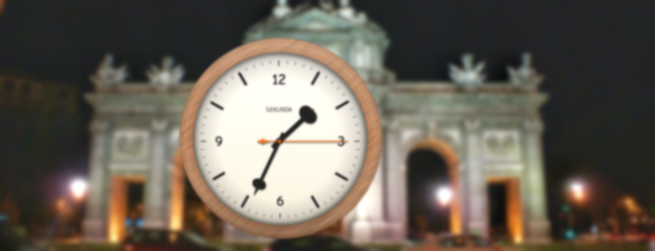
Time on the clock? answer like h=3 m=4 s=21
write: h=1 m=34 s=15
